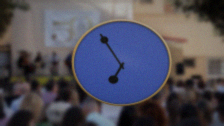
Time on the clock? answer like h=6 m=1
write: h=6 m=55
